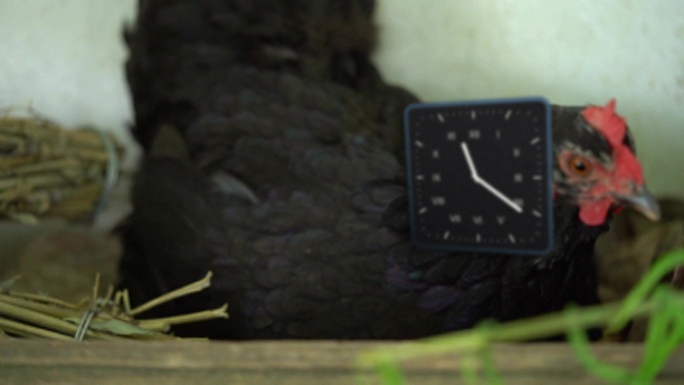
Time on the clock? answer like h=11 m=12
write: h=11 m=21
